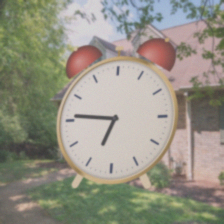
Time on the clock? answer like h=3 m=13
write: h=6 m=46
